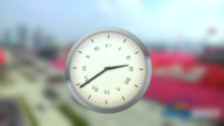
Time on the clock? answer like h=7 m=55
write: h=2 m=39
